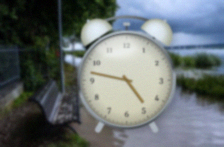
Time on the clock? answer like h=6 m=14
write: h=4 m=47
